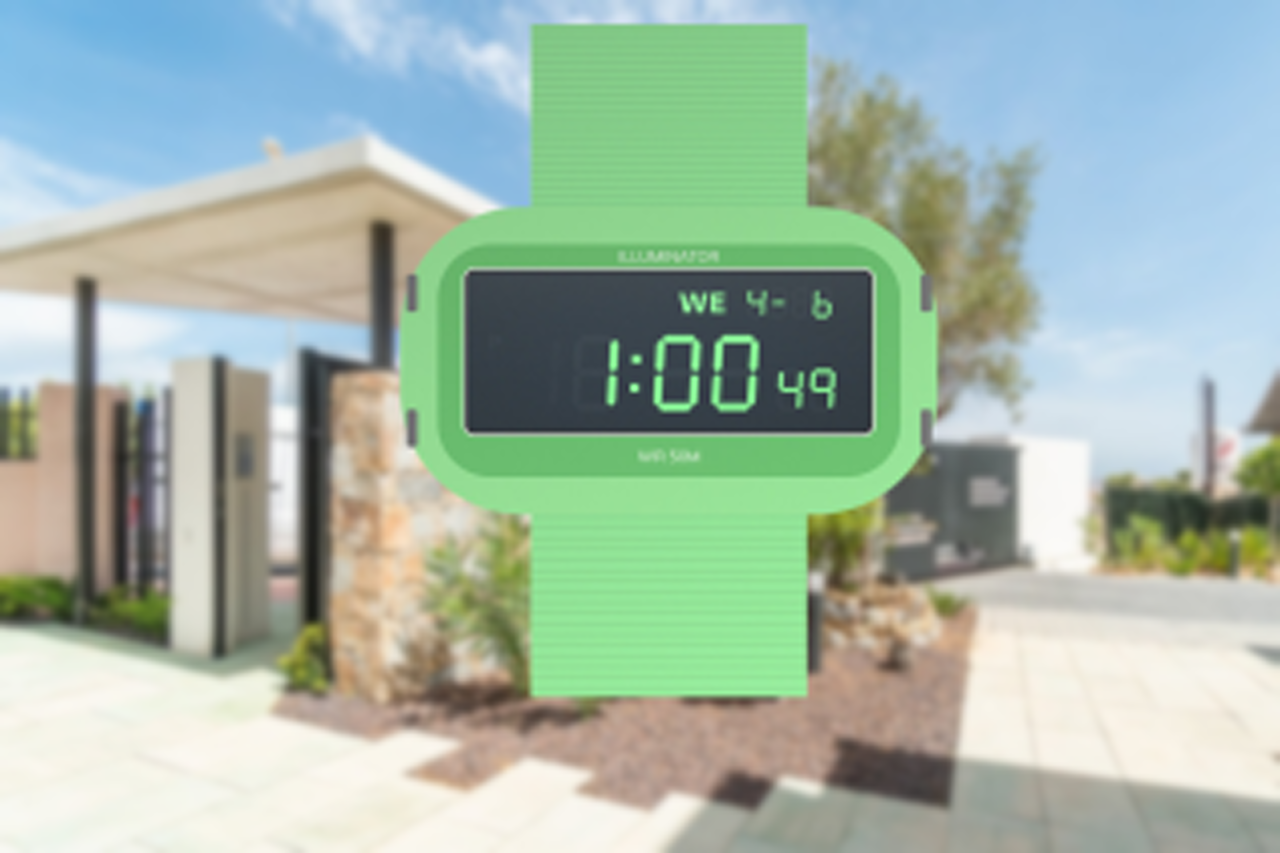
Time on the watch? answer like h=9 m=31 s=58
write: h=1 m=0 s=49
